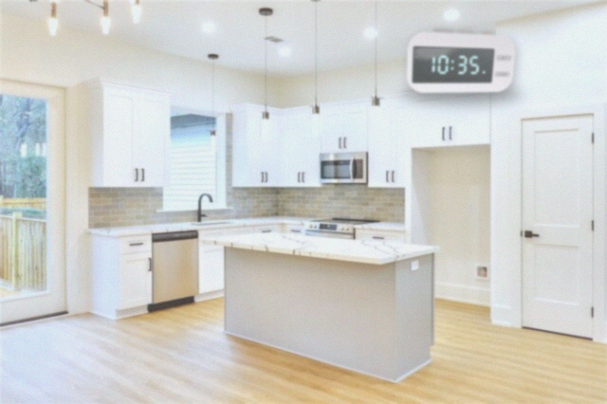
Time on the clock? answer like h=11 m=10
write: h=10 m=35
